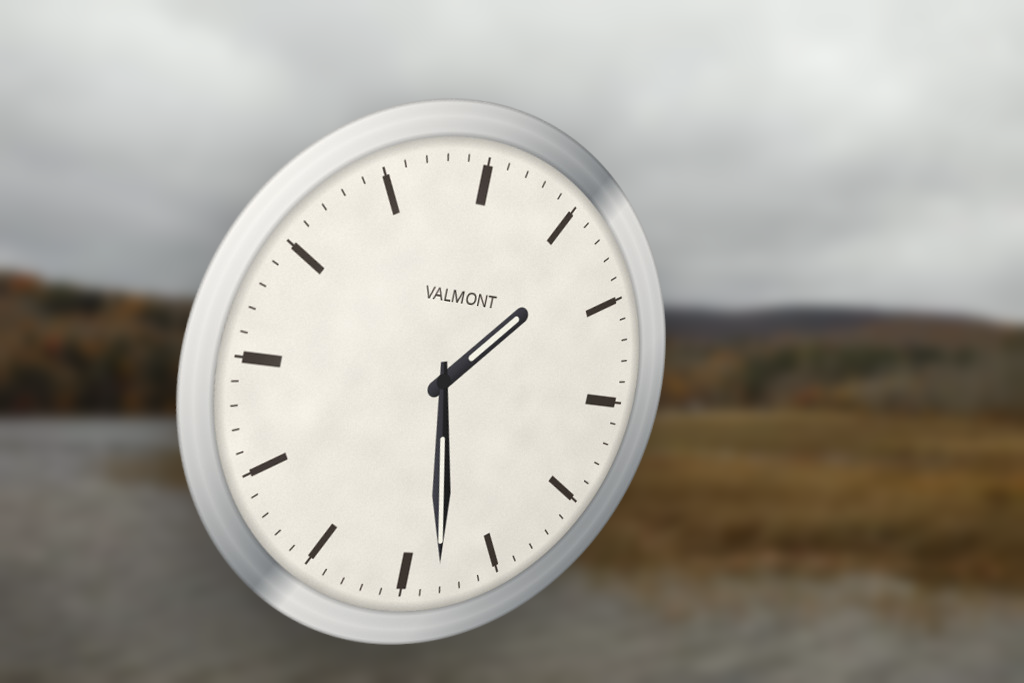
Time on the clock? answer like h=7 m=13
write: h=1 m=28
